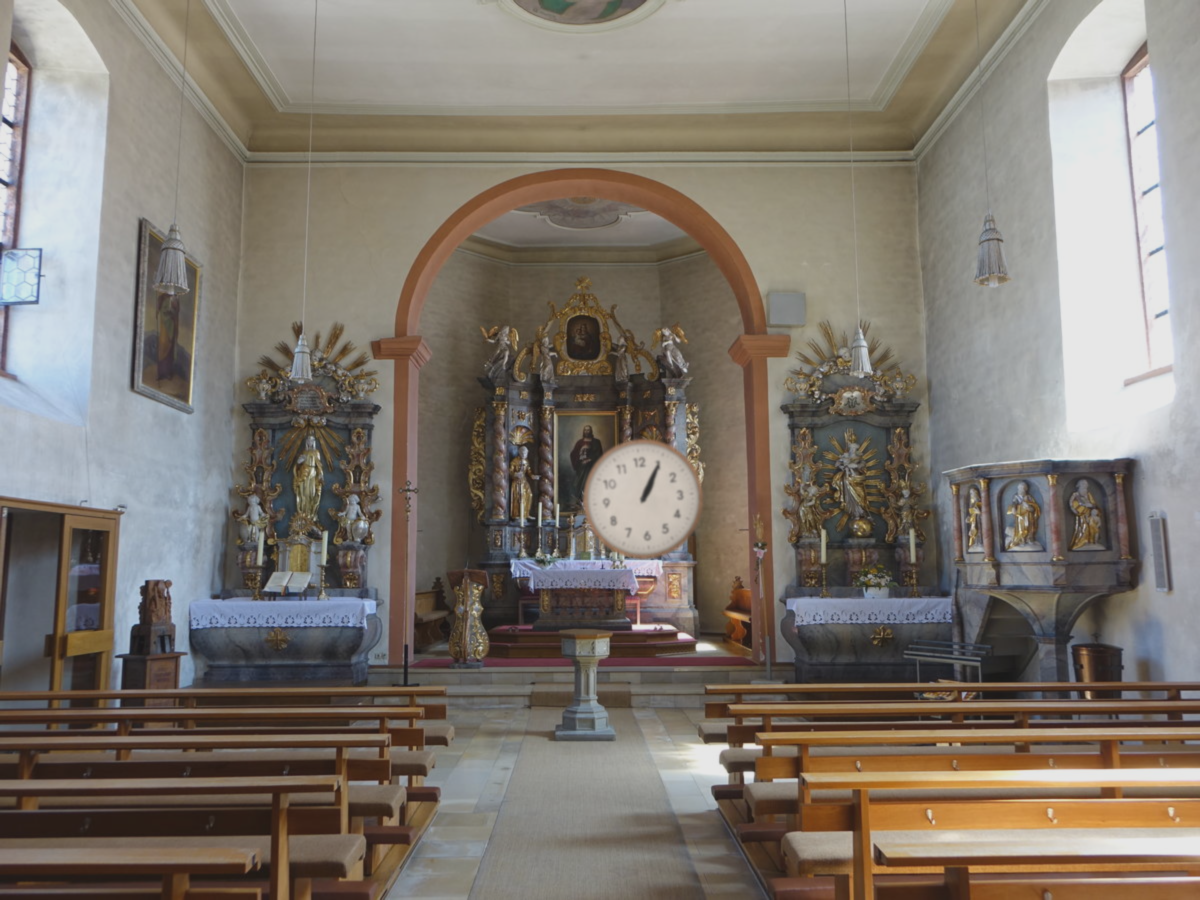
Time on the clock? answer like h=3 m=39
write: h=1 m=5
